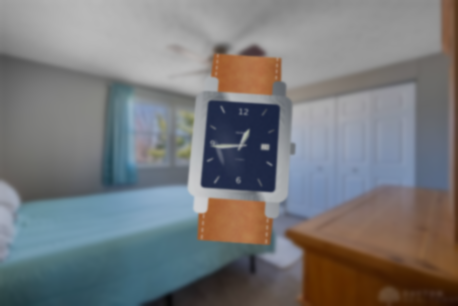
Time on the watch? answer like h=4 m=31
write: h=12 m=44
